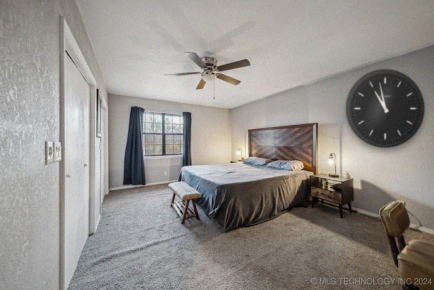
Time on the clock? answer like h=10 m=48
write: h=10 m=58
